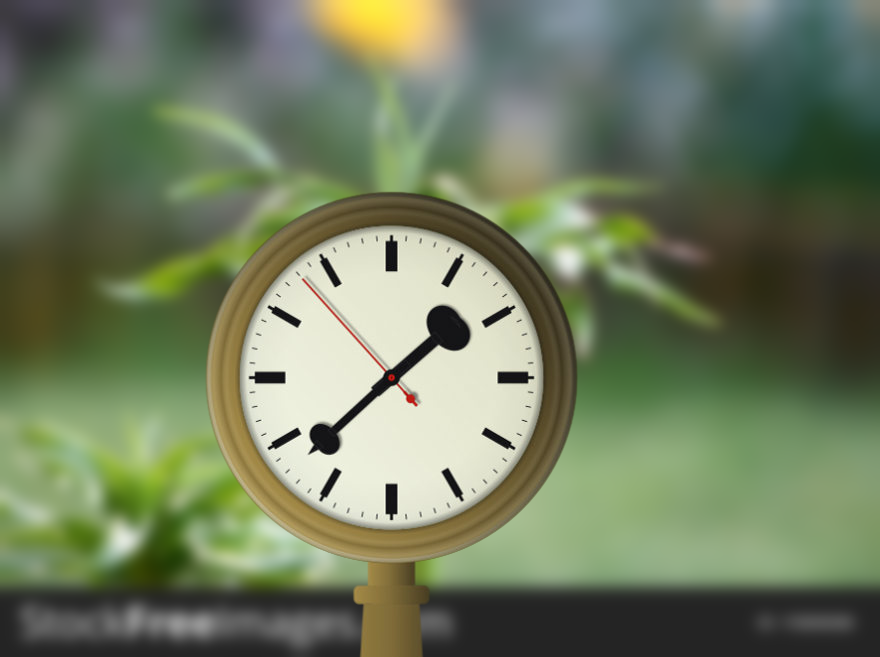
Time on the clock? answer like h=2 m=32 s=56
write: h=1 m=37 s=53
